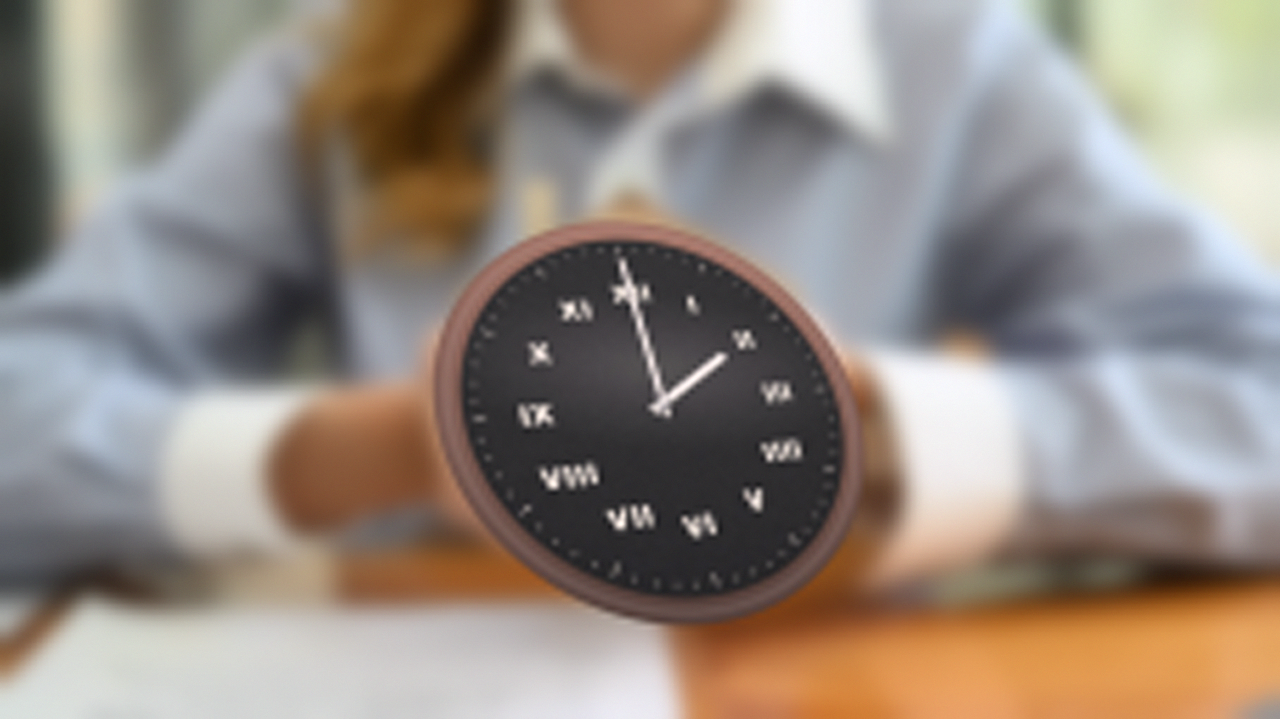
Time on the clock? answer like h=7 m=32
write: h=2 m=0
